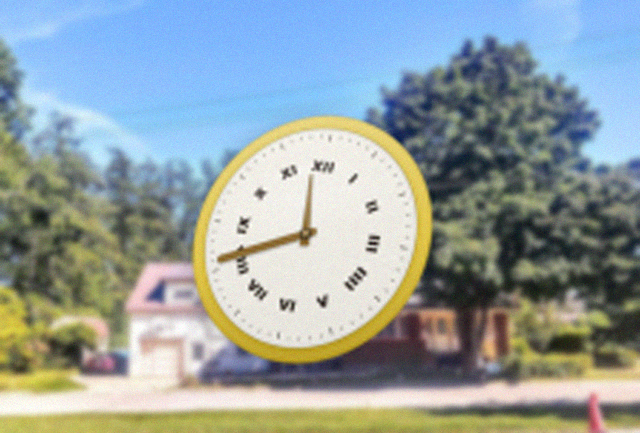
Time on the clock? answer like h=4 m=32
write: h=11 m=41
